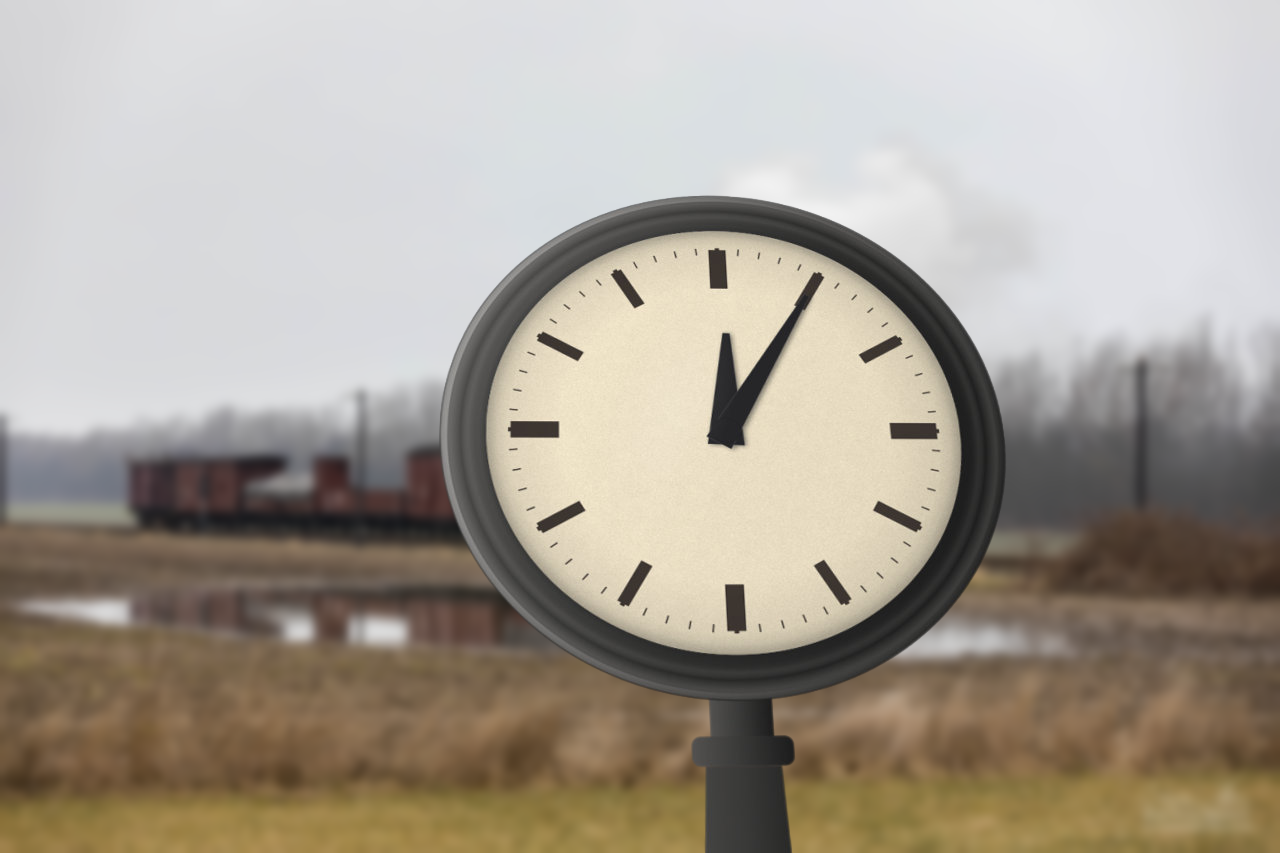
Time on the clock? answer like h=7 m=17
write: h=12 m=5
